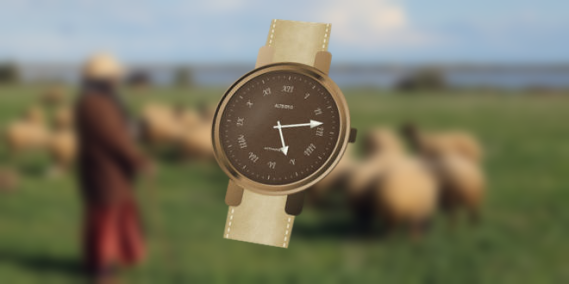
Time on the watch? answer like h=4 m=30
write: h=5 m=13
